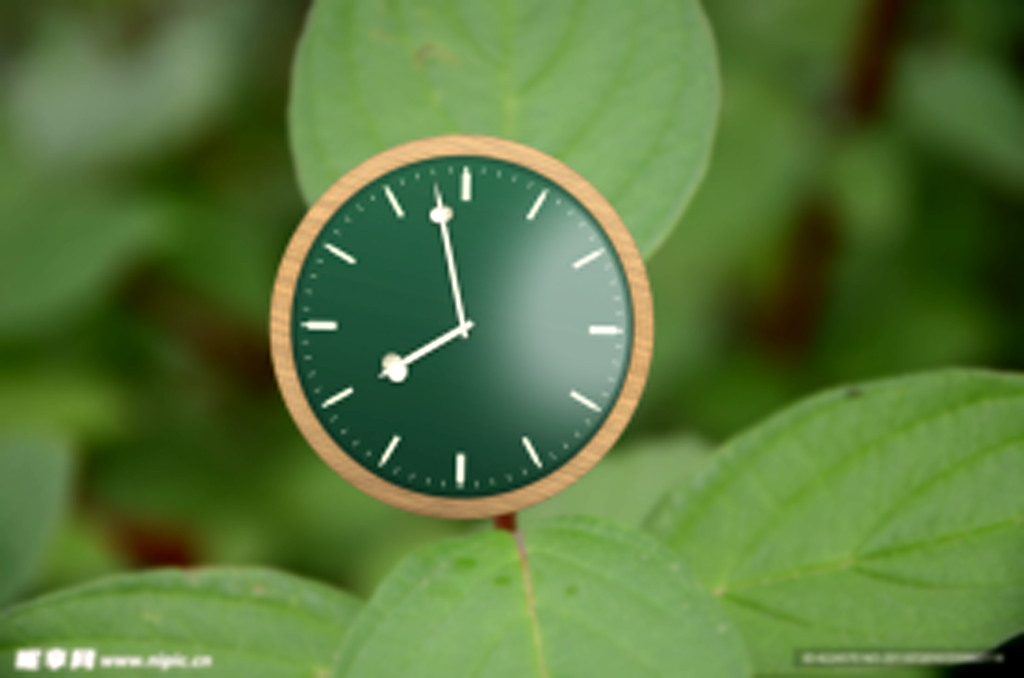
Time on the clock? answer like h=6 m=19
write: h=7 m=58
